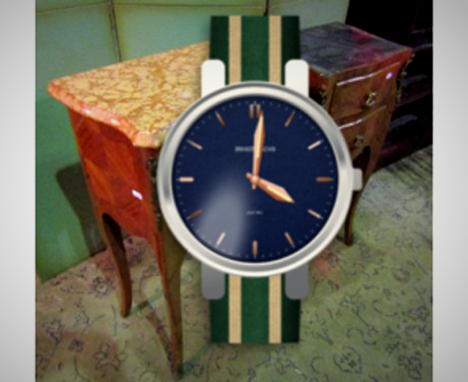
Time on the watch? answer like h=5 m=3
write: h=4 m=1
